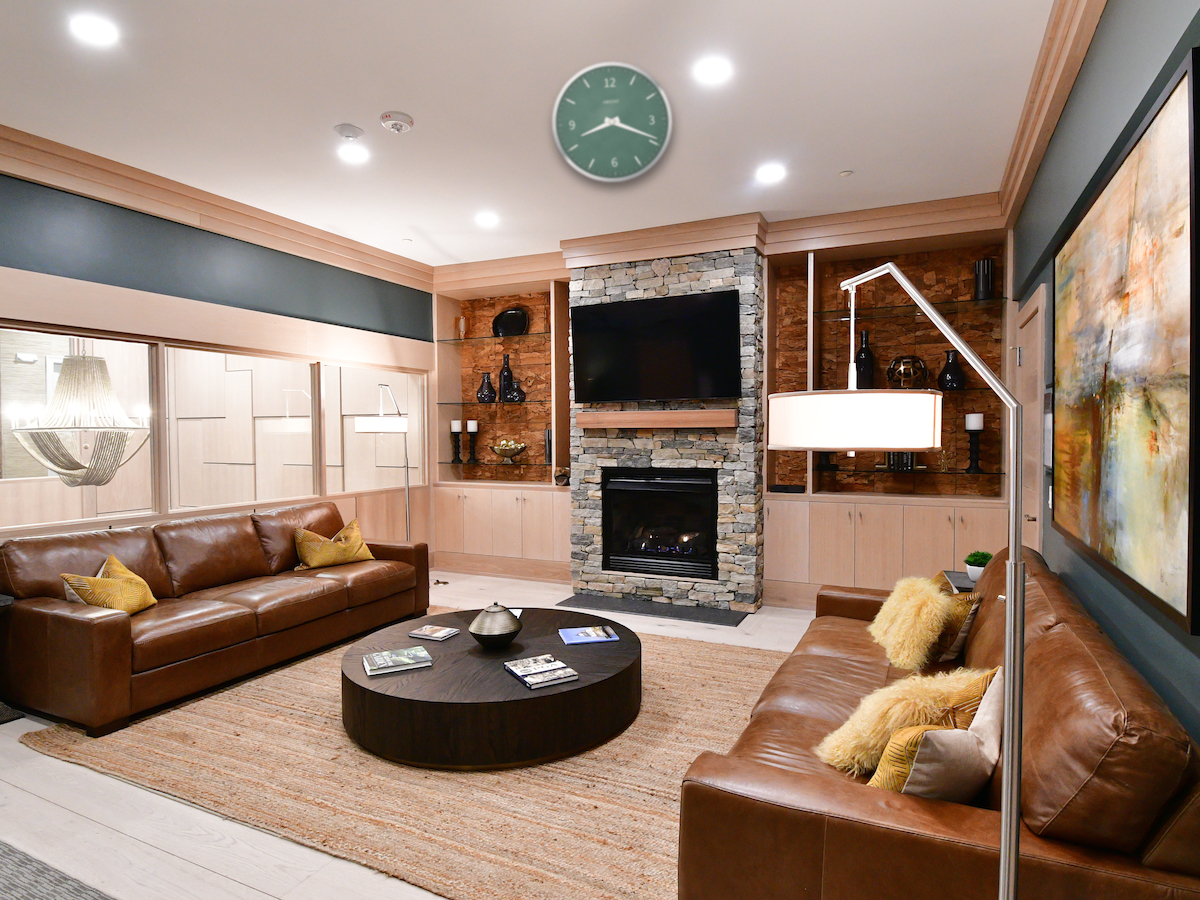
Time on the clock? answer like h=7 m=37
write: h=8 m=19
